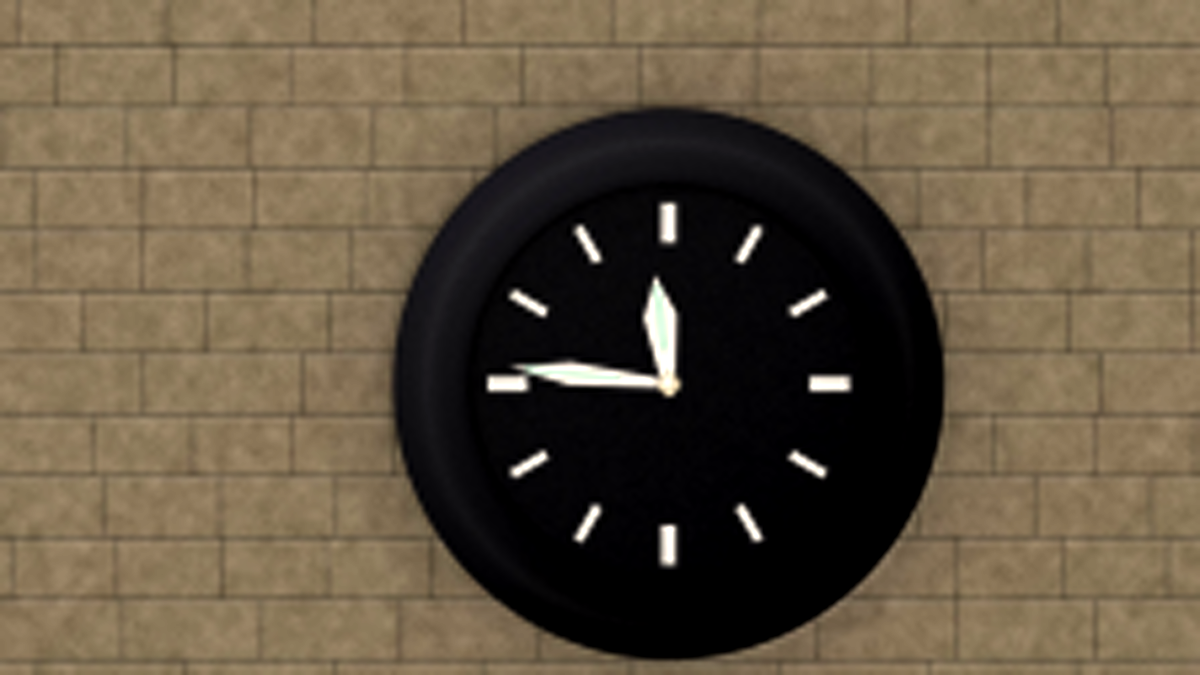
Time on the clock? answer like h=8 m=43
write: h=11 m=46
